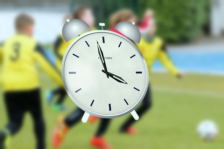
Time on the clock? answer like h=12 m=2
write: h=3 m=58
